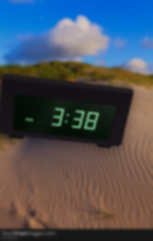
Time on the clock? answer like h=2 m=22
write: h=3 m=38
